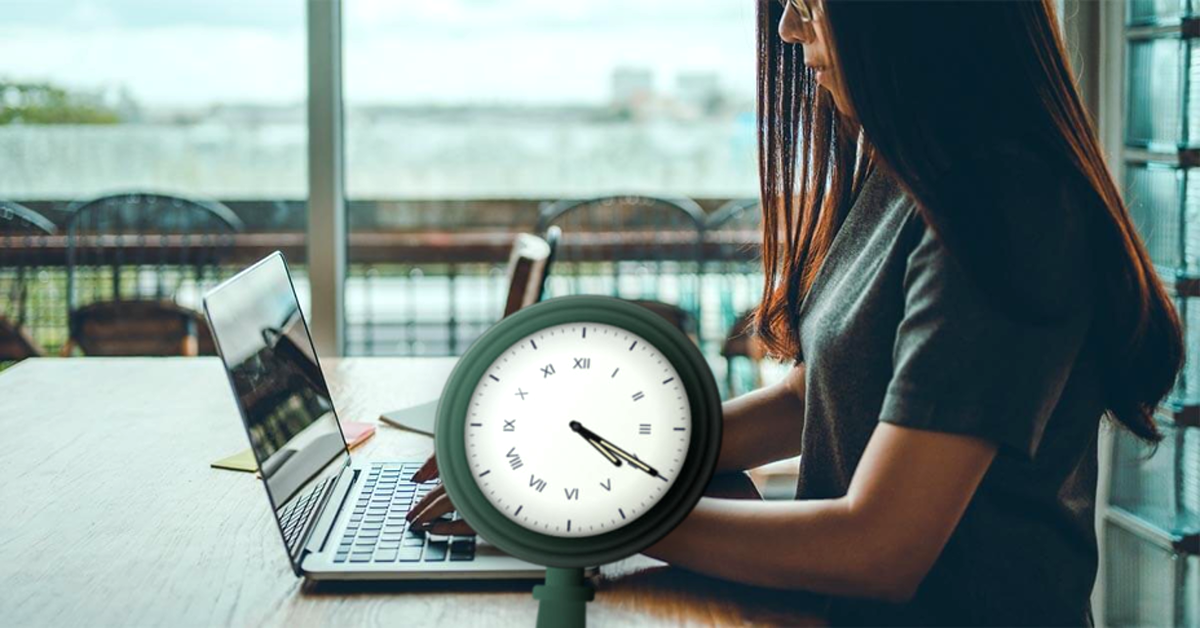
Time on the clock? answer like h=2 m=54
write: h=4 m=20
